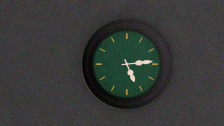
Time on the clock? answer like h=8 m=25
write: h=5 m=14
